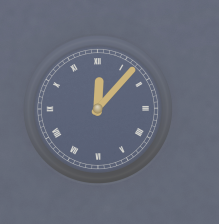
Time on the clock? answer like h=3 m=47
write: h=12 m=7
